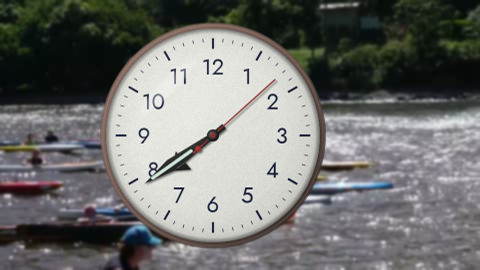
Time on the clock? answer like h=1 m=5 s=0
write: h=7 m=39 s=8
